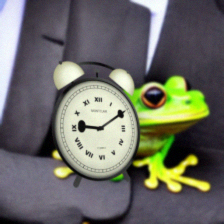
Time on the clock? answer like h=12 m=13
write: h=9 m=10
